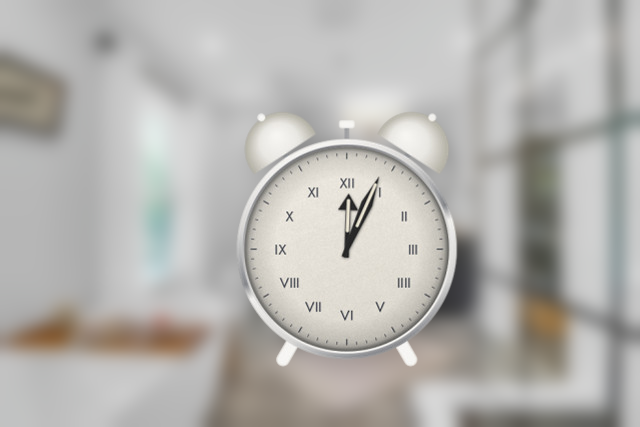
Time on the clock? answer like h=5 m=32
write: h=12 m=4
